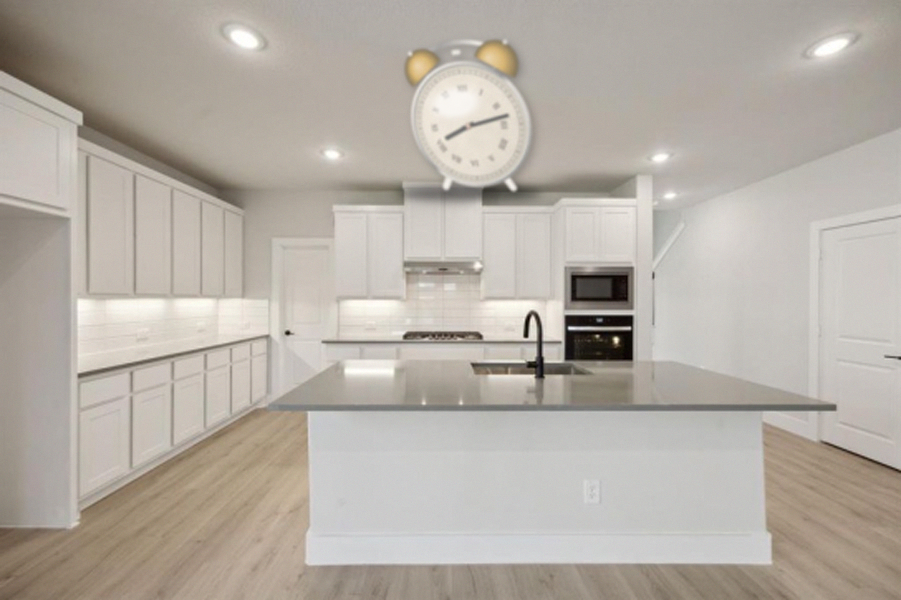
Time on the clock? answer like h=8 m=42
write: h=8 m=13
